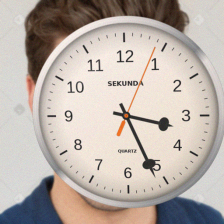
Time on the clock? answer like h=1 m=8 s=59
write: h=3 m=26 s=4
